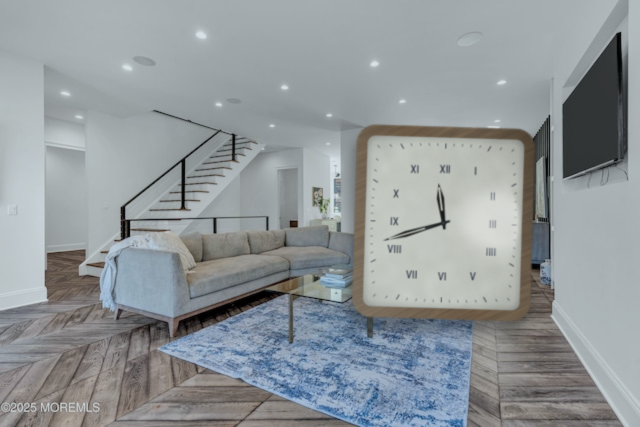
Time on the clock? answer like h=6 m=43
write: h=11 m=42
